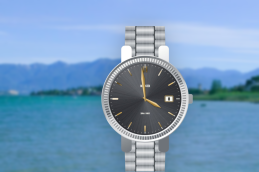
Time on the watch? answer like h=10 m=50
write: h=3 m=59
